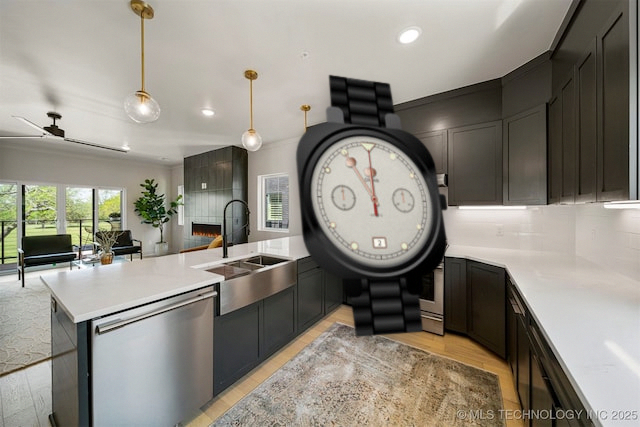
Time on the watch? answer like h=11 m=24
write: h=11 m=55
